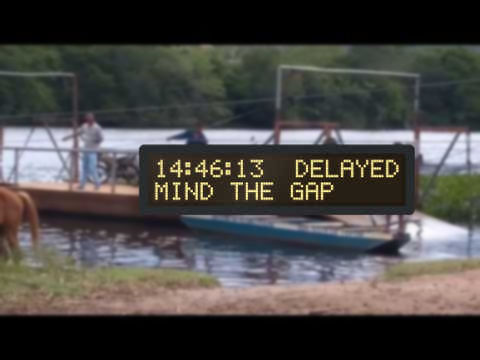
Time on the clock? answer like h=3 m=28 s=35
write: h=14 m=46 s=13
